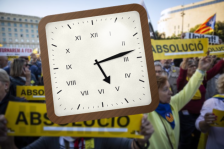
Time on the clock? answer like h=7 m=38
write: h=5 m=13
